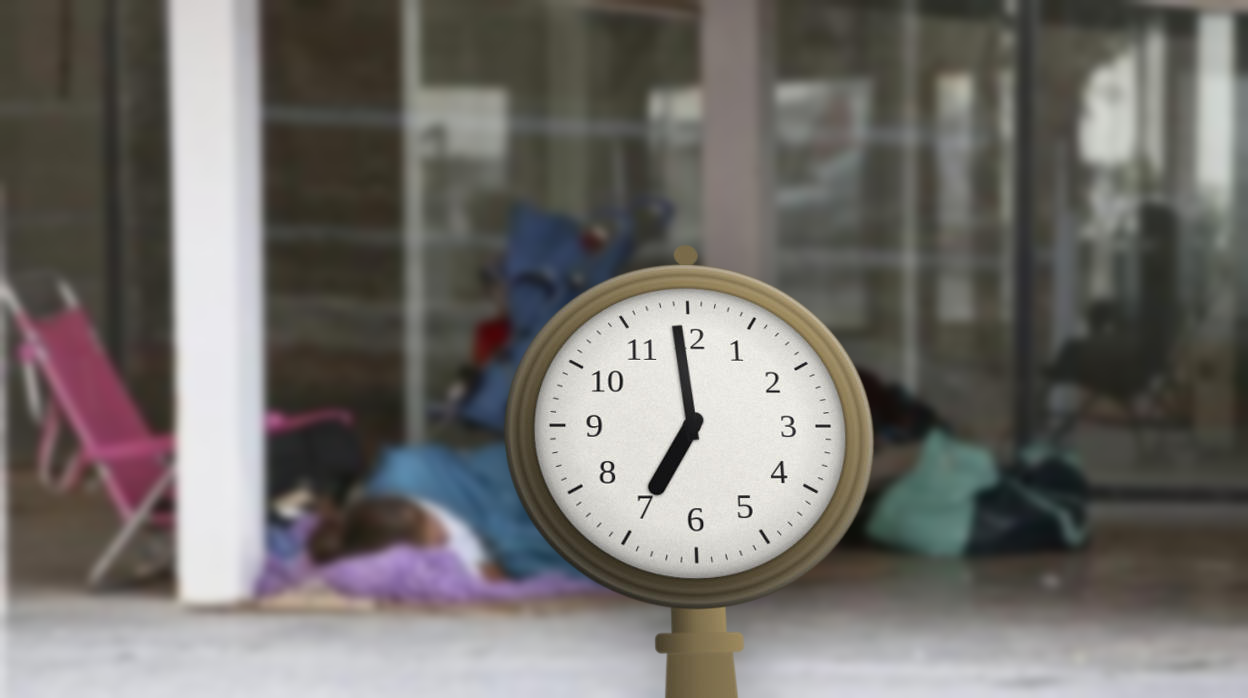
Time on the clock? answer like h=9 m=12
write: h=6 m=59
